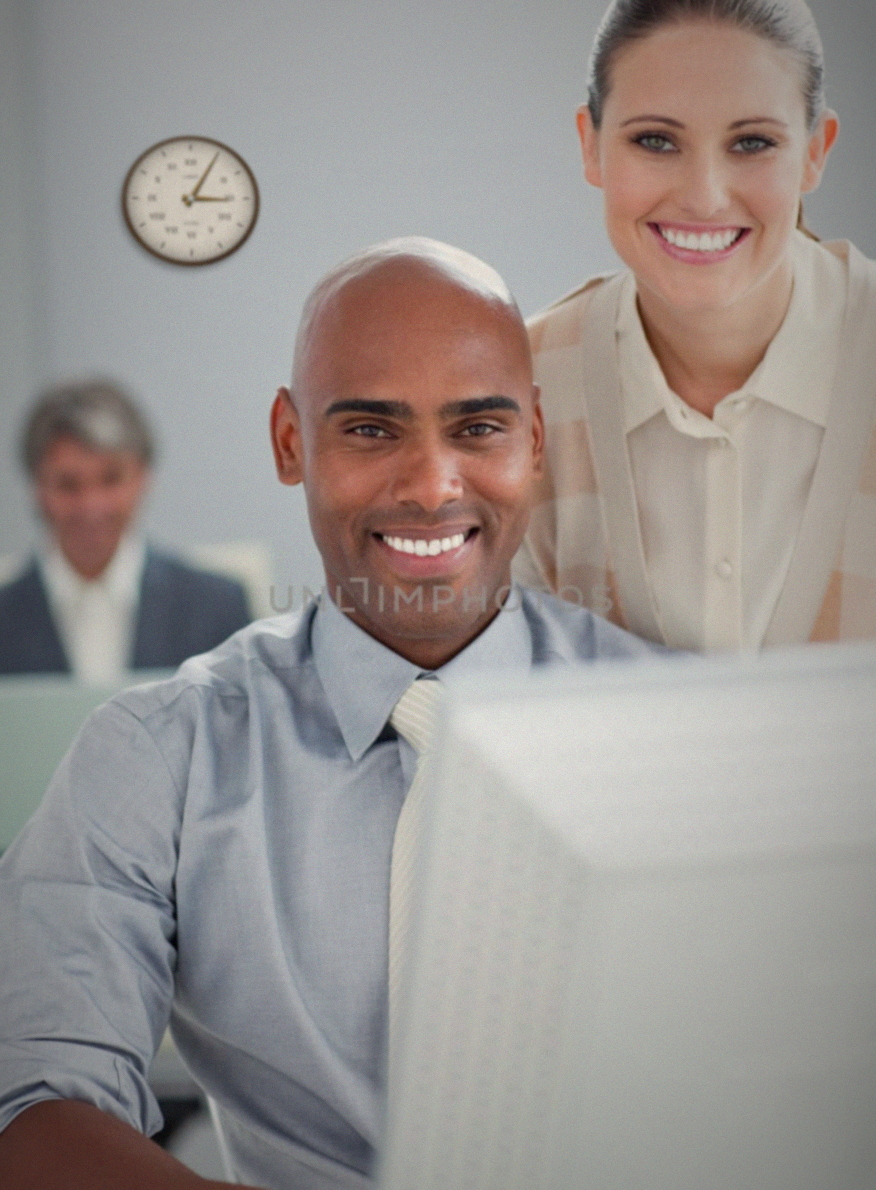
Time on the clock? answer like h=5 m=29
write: h=3 m=5
